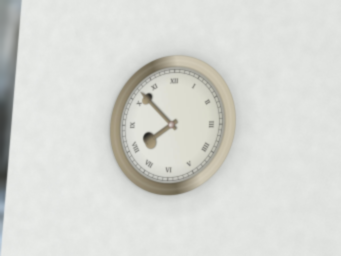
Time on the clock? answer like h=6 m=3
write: h=7 m=52
